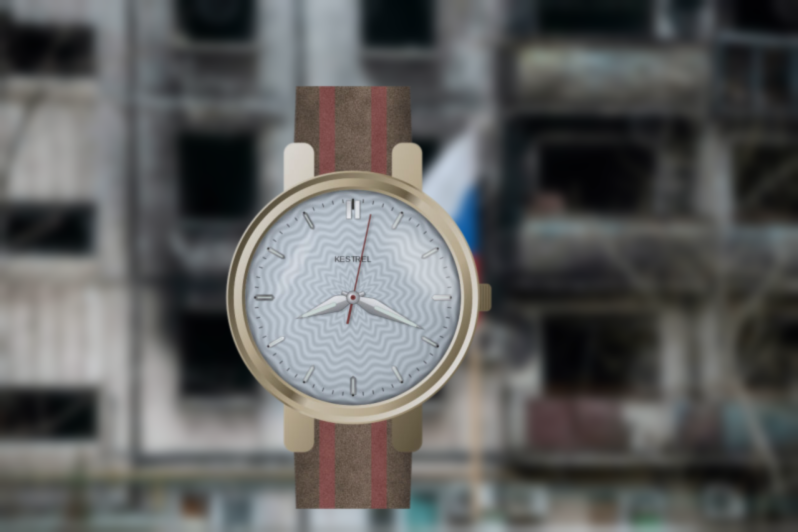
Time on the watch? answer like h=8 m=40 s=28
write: h=8 m=19 s=2
